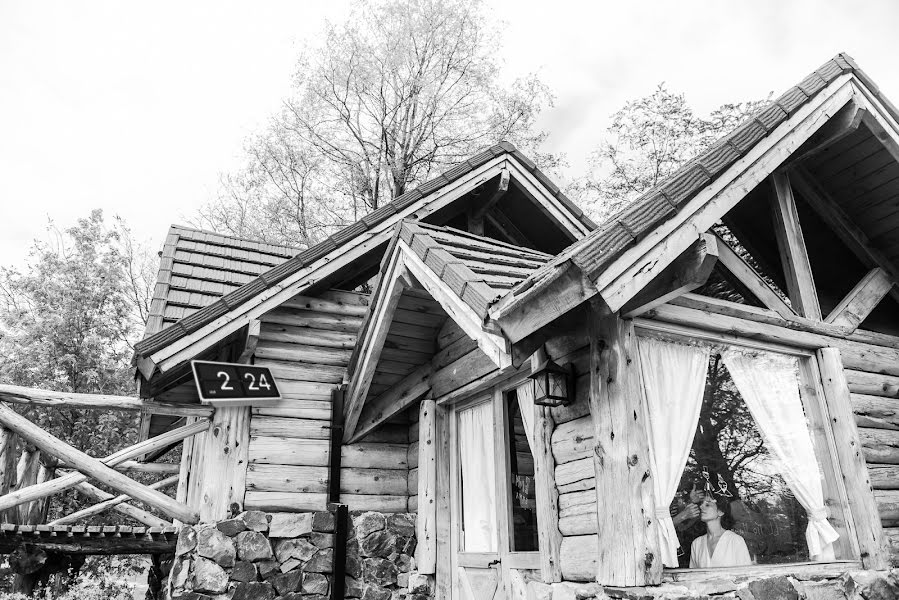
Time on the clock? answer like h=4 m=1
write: h=2 m=24
